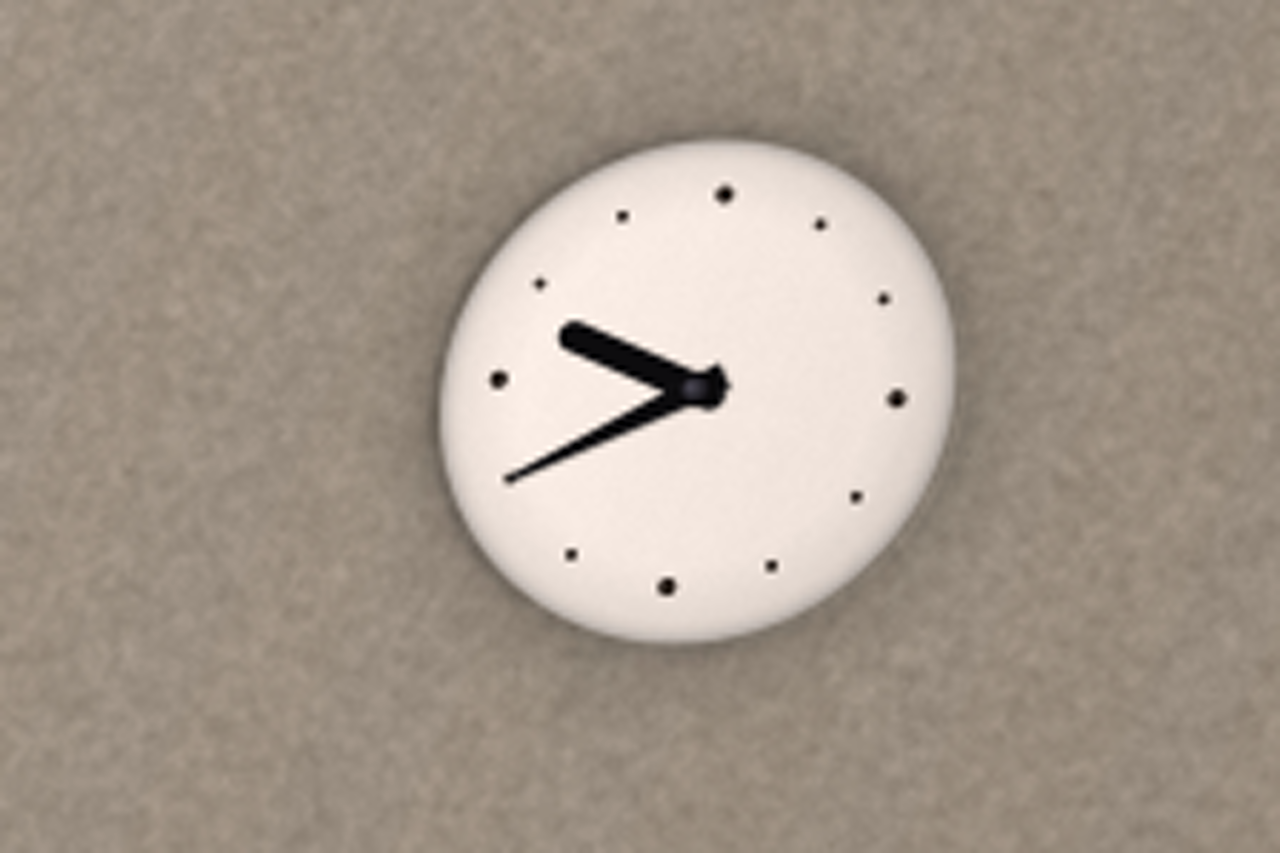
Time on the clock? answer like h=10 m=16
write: h=9 m=40
